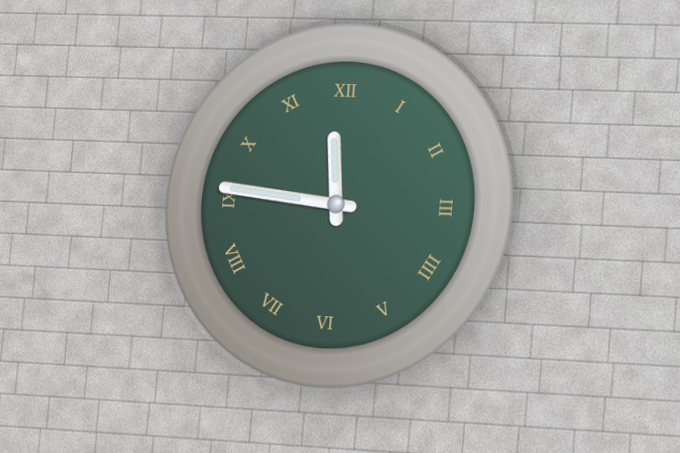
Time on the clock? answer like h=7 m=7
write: h=11 m=46
